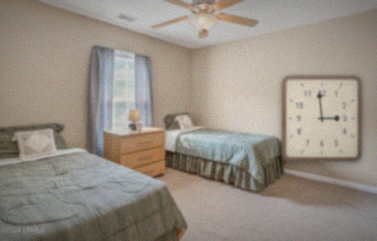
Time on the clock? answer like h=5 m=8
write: h=2 m=59
